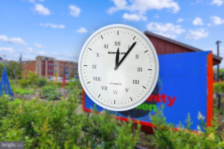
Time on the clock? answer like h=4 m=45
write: h=12 m=6
